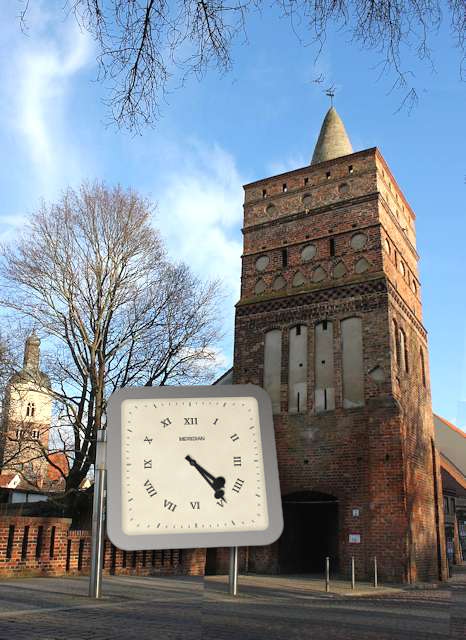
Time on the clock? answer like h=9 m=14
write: h=4 m=24
